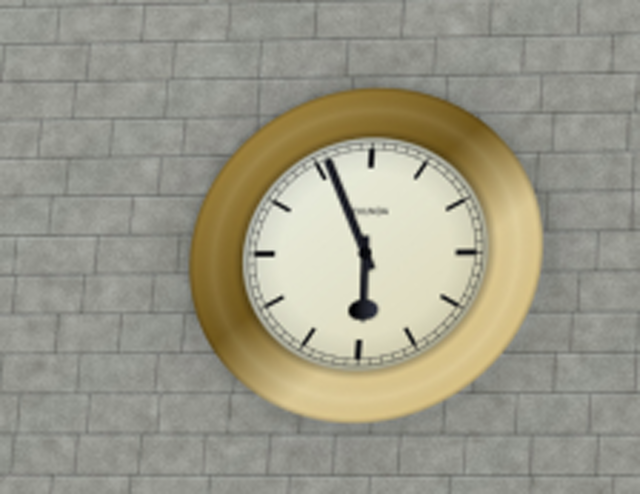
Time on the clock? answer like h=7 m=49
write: h=5 m=56
